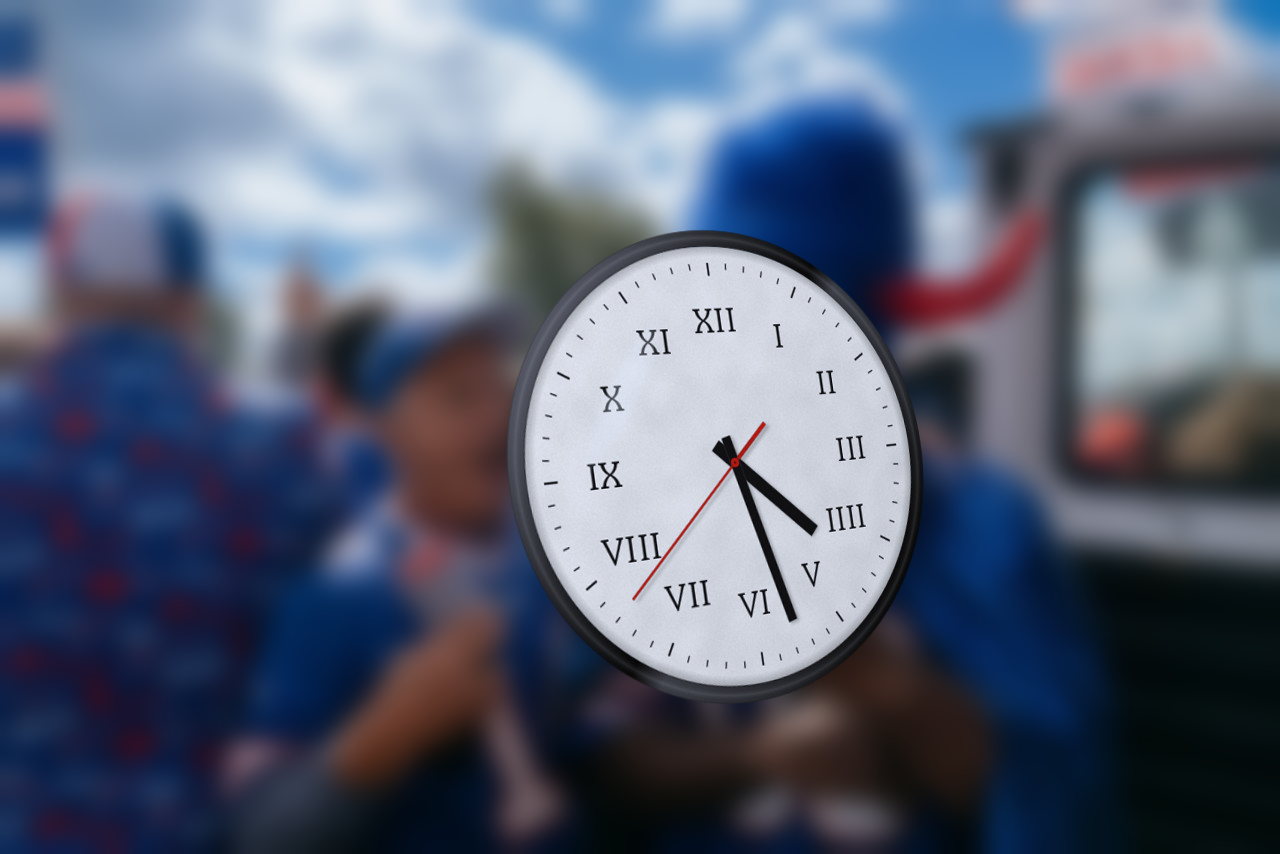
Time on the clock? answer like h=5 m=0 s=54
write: h=4 m=27 s=38
